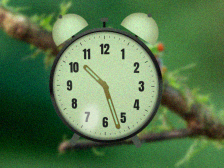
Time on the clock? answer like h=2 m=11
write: h=10 m=27
